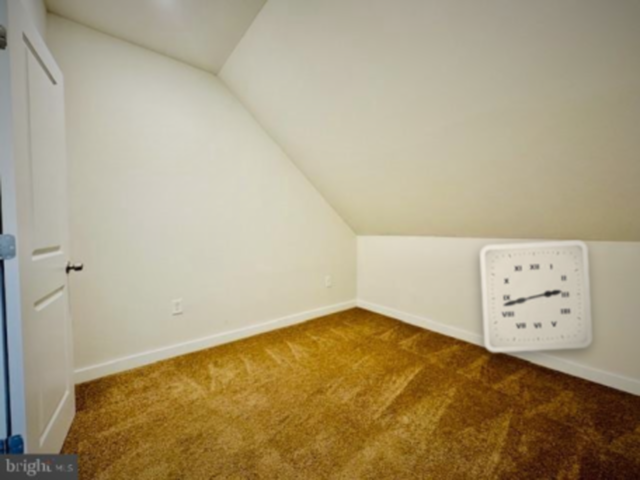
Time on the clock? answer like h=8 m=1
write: h=2 m=43
